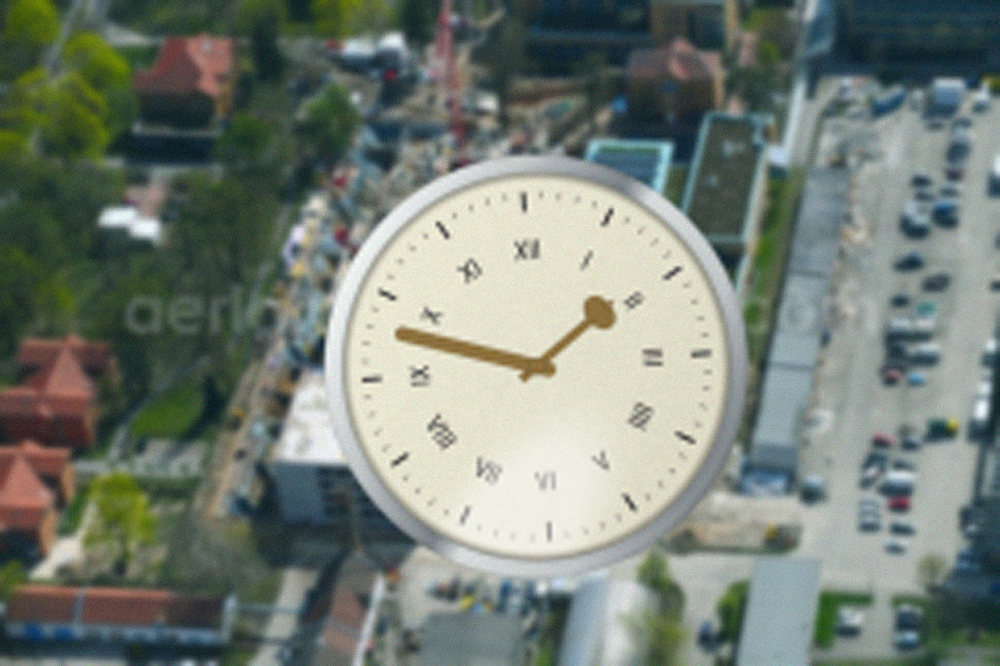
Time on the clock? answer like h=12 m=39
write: h=1 m=48
